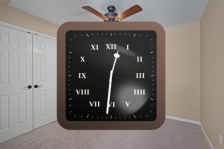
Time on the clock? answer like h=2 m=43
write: h=12 m=31
